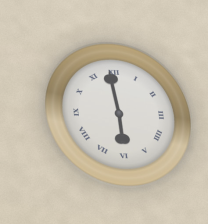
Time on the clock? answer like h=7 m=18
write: h=5 m=59
